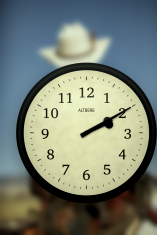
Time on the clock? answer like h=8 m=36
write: h=2 m=10
